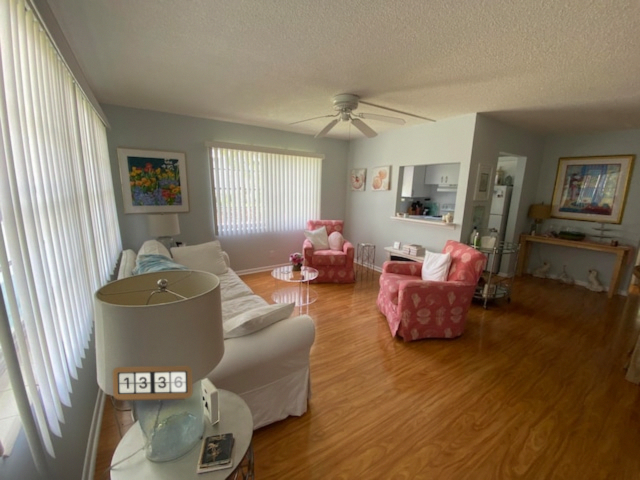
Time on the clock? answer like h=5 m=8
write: h=13 m=36
